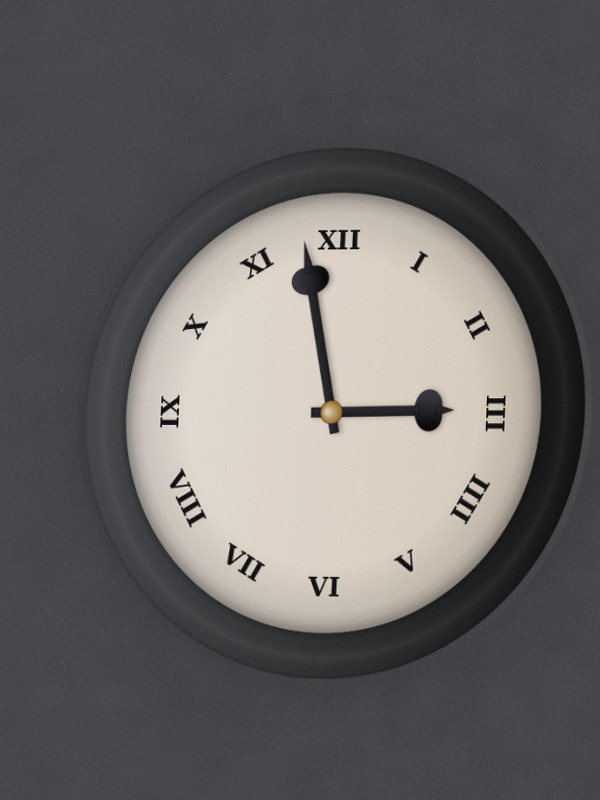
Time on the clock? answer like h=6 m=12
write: h=2 m=58
